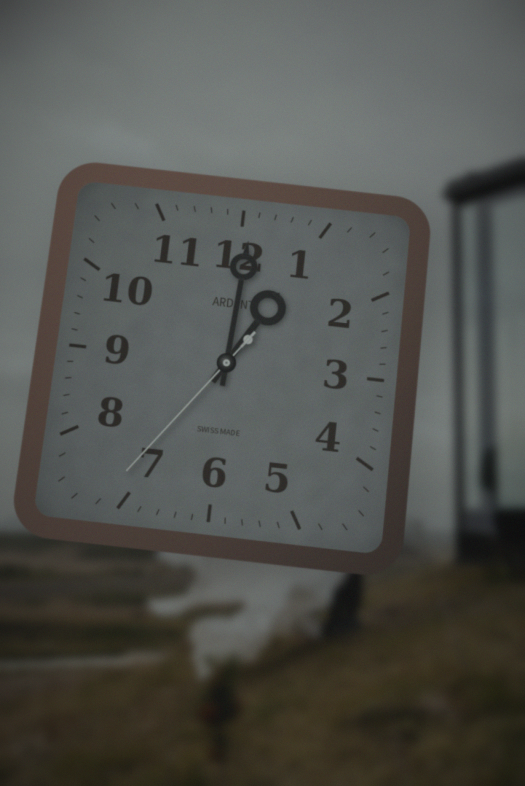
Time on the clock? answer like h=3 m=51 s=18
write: h=1 m=0 s=36
